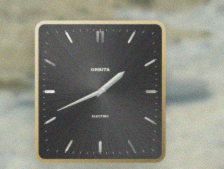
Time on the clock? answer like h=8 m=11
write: h=1 m=41
